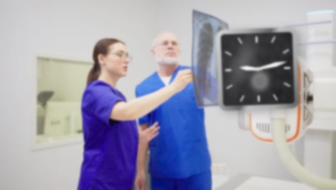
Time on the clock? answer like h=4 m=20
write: h=9 m=13
